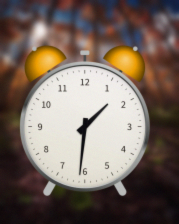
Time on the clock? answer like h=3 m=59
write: h=1 m=31
